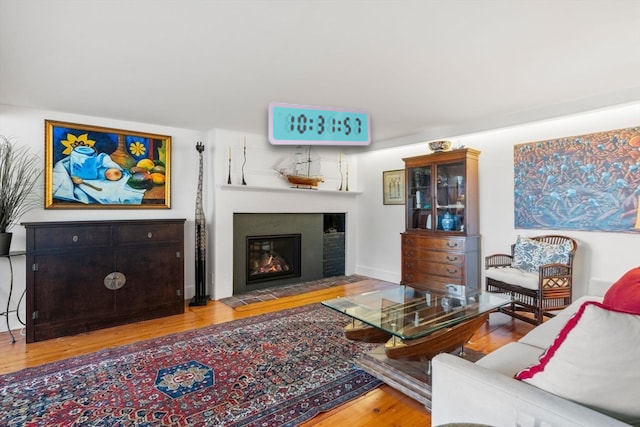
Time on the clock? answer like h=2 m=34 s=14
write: h=10 m=31 s=57
